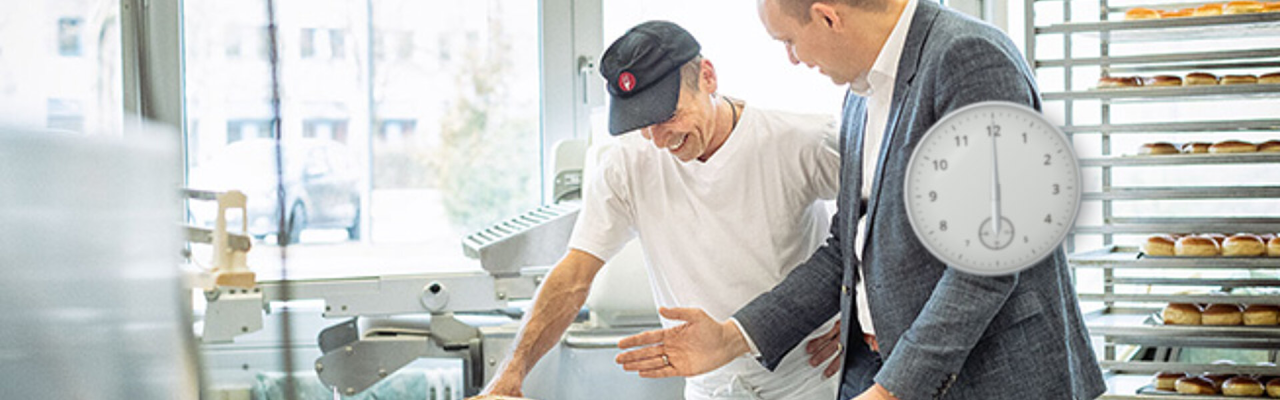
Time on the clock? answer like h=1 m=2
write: h=6 m=0
